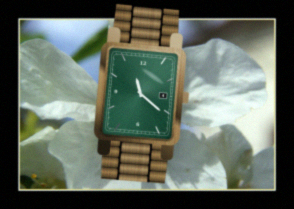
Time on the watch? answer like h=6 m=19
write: h=11 m=21
